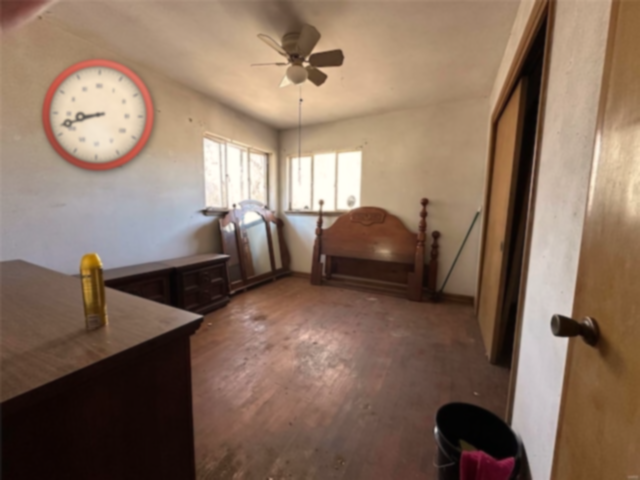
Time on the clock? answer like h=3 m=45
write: h=8 m=42
